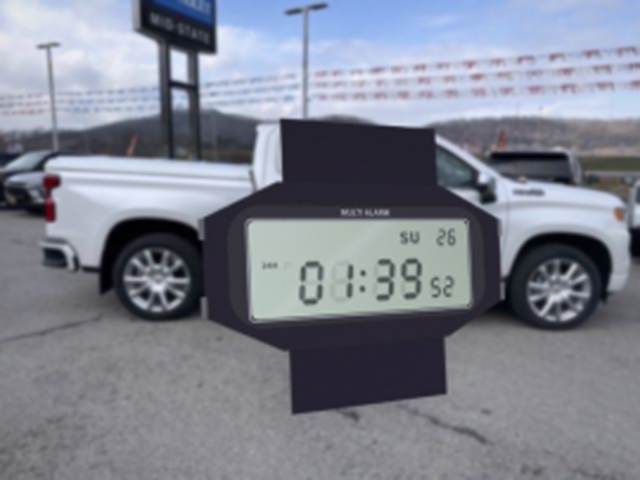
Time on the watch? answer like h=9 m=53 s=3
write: h=1 m=39 s=52
